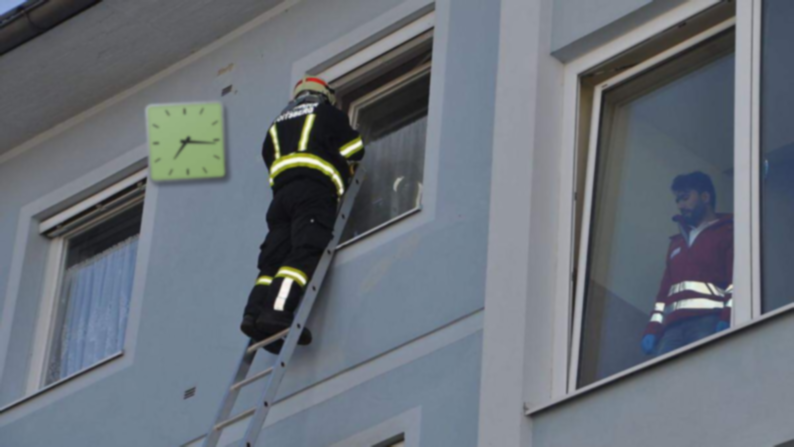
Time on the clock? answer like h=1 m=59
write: h=7 m=16
